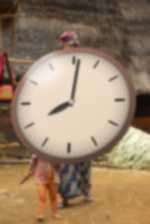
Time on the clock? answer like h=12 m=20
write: h=8 m=1
